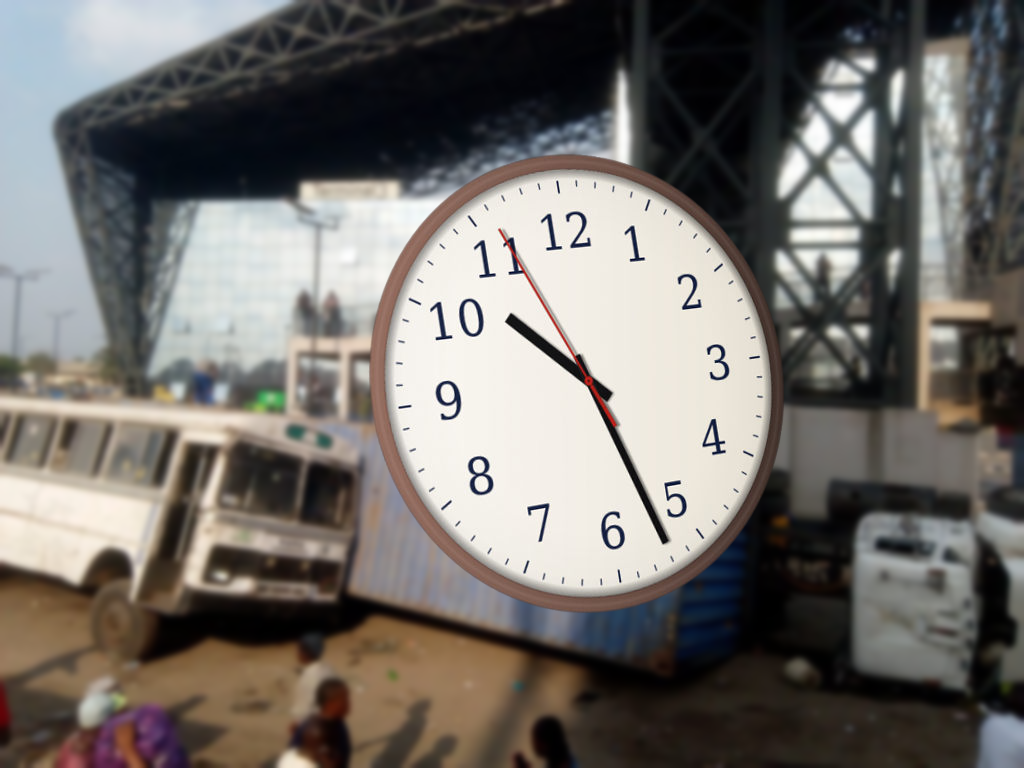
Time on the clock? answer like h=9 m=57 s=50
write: h=10 m=26 s=56
